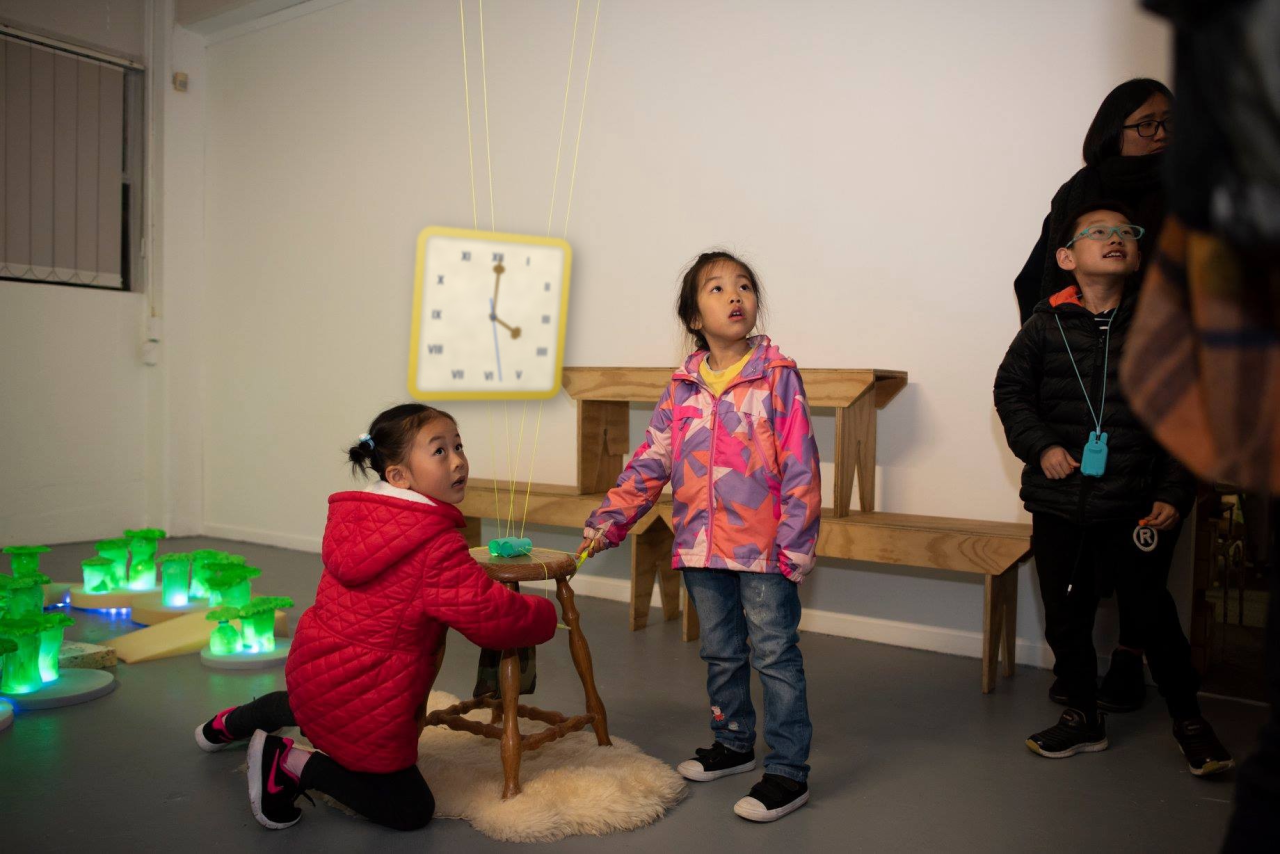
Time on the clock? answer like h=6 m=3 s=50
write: h=4 m=0 s=28
